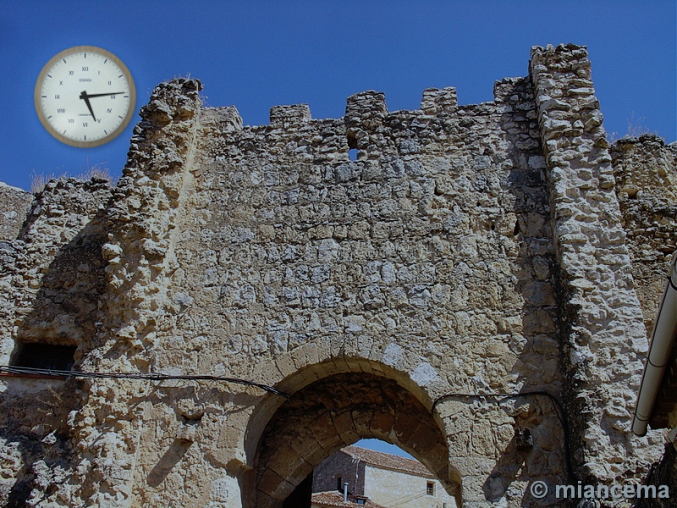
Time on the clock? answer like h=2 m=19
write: h=5 m=14
